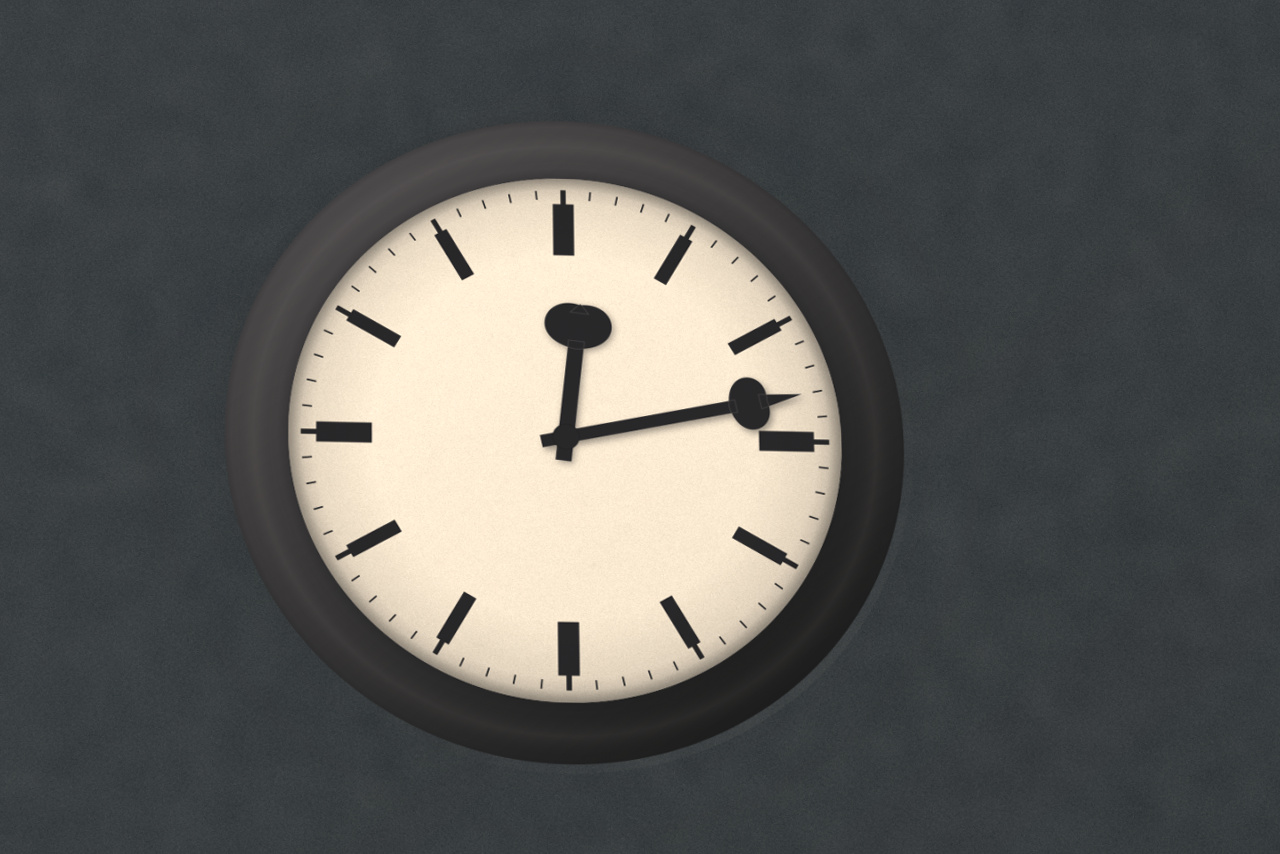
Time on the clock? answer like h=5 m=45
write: h=12 m=13
